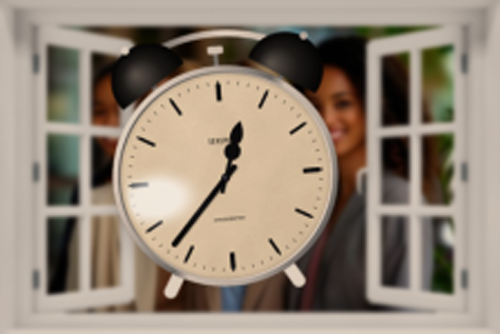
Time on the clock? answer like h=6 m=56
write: h=12 m=37
